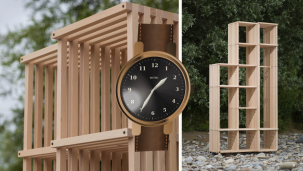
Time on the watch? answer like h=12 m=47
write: h=1 m=35
